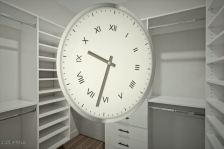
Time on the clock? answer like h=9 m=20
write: h=9 m=32
